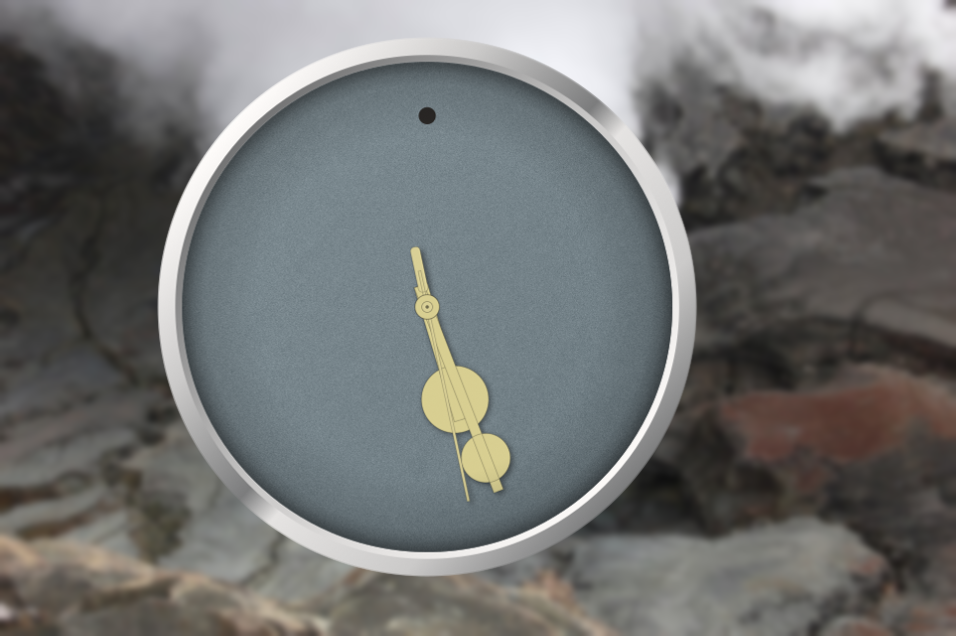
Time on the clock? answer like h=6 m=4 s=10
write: h=5 m=26 s=28
